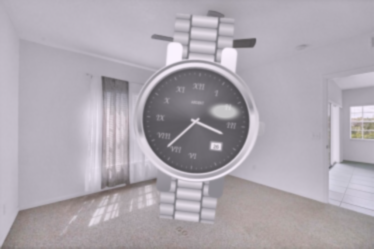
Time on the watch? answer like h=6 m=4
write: h=3 m=37
